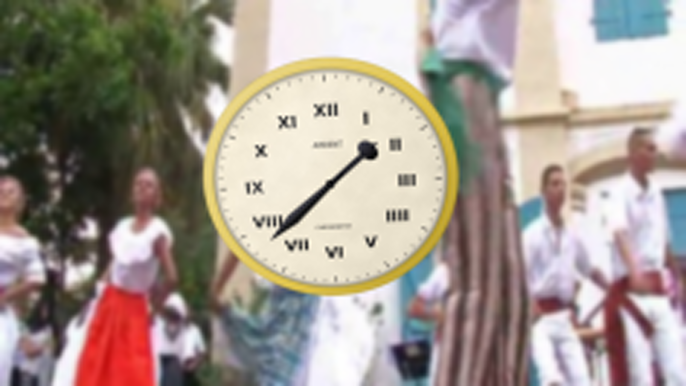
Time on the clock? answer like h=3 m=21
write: h=1 m=38
